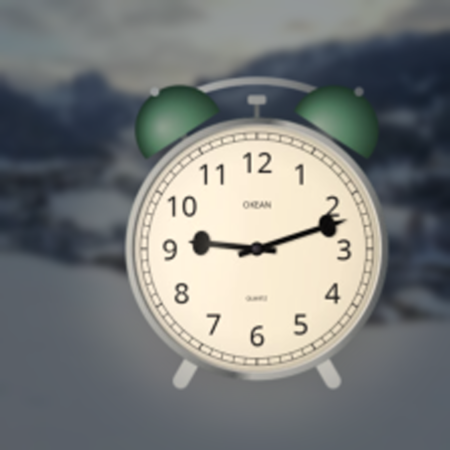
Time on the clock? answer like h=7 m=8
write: h=9 m=12
